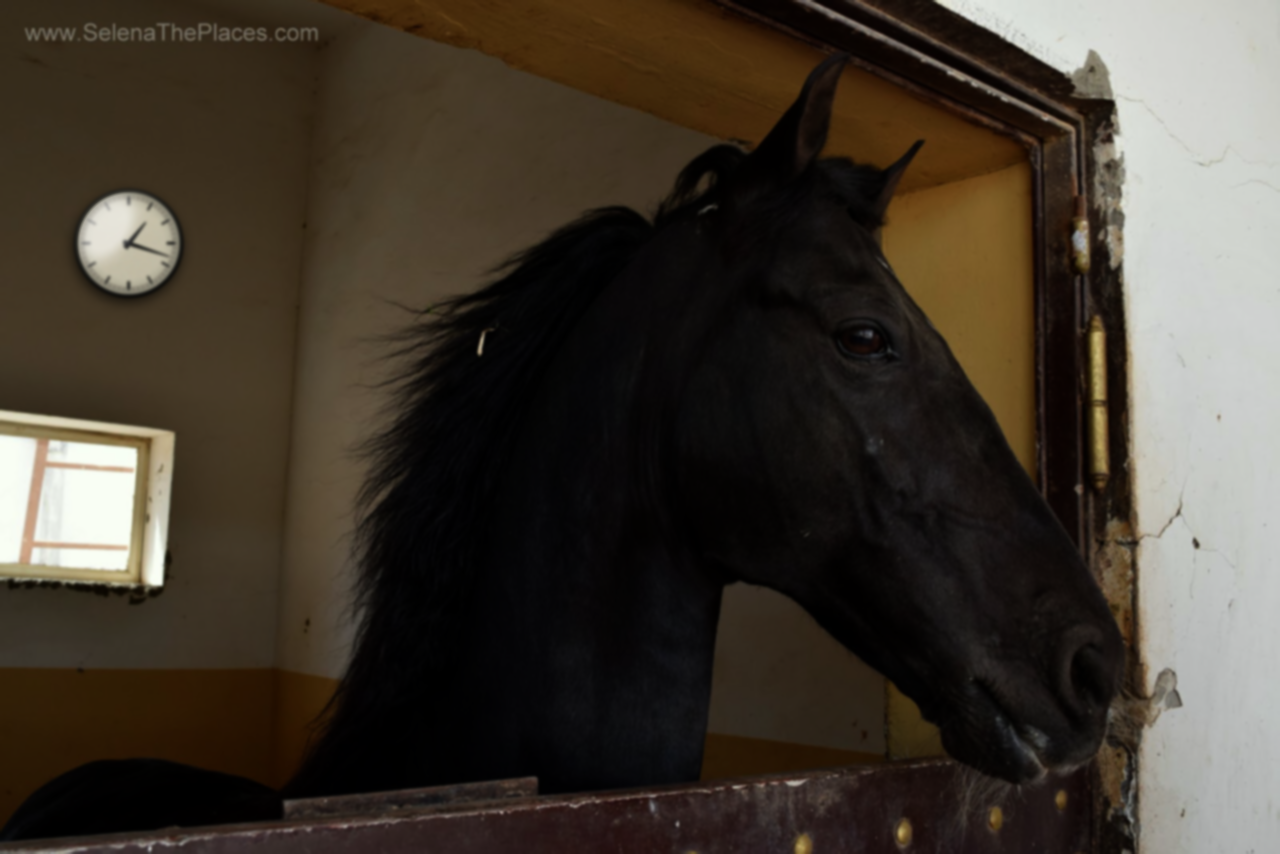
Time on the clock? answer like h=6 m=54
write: h=1 m=18
